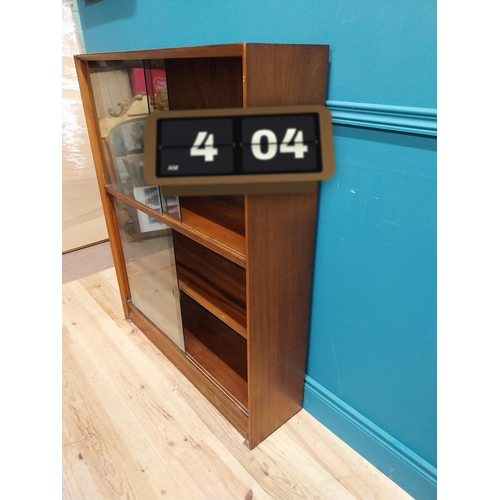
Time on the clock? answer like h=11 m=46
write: h=4 m=4
